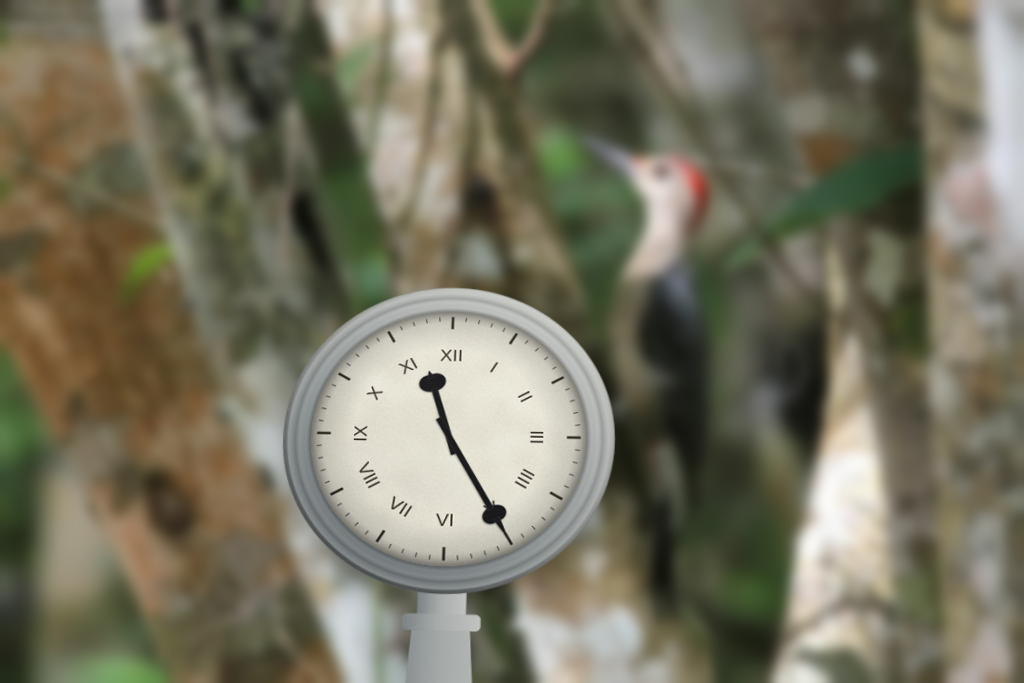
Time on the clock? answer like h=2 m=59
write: h=11 m=25
